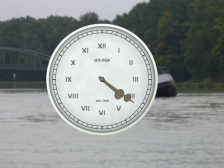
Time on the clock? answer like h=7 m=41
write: h=4 m=21
